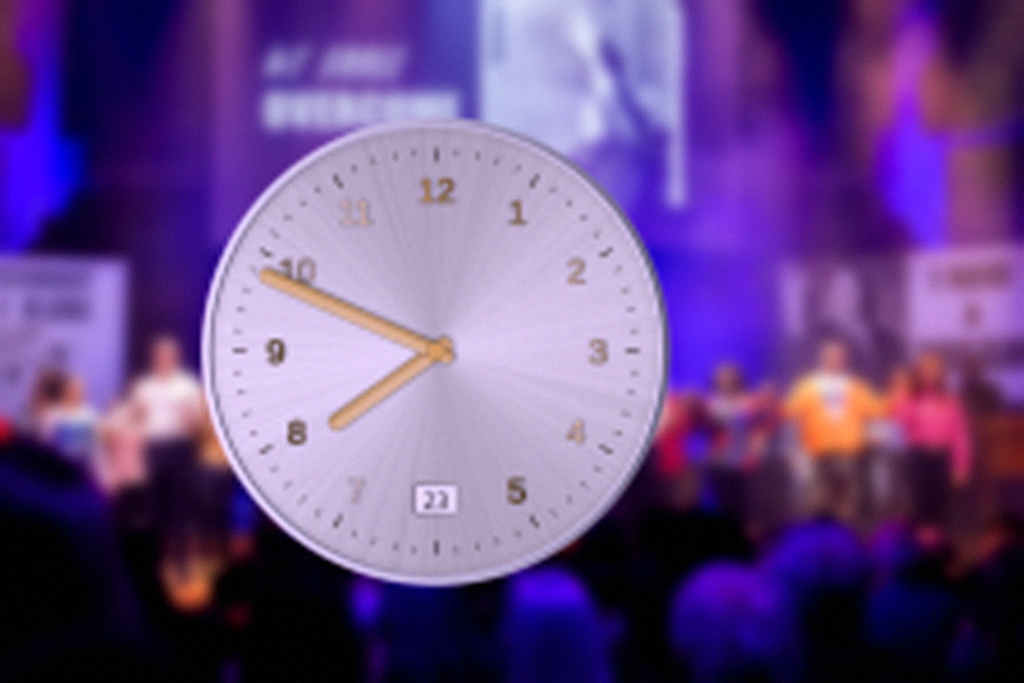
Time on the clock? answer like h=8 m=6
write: h=7 m=49
